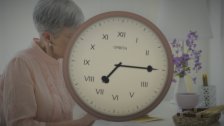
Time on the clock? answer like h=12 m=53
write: h=7 m=15
